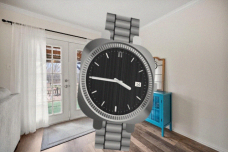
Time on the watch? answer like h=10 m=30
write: h=3 m=45
